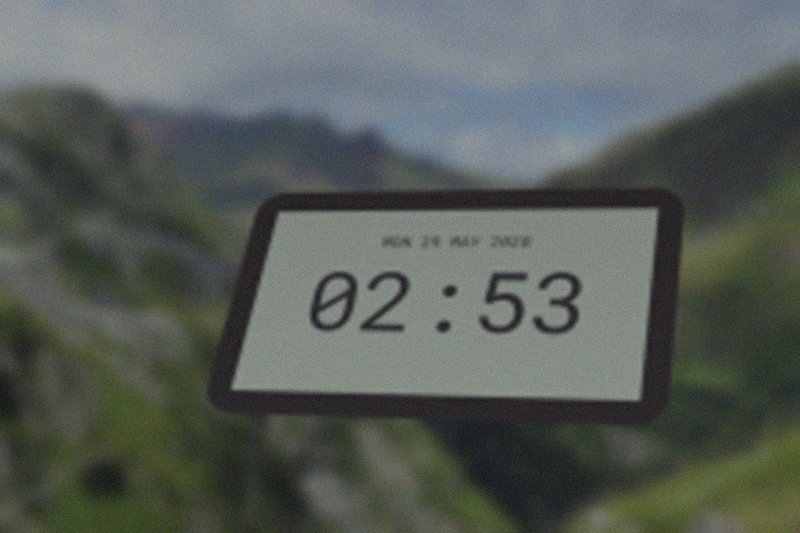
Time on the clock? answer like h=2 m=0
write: h=2 m=53
